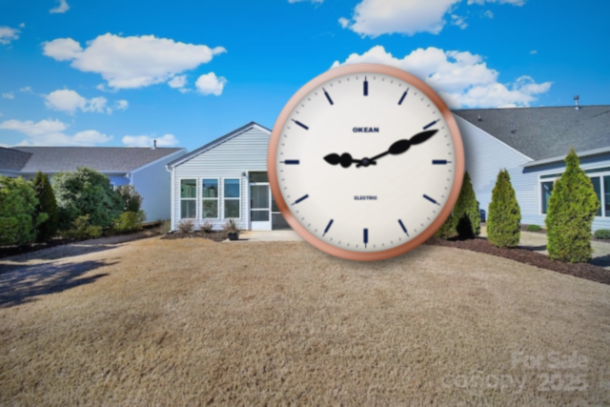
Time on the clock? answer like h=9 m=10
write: h=9 m=11
